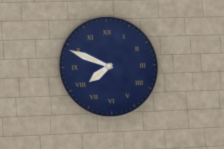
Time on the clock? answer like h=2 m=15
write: h=7 m=49
